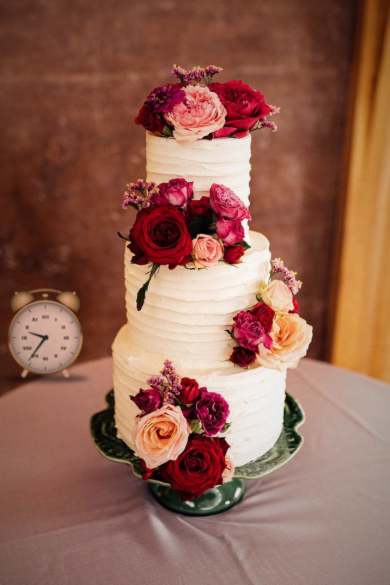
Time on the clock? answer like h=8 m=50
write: h=9 m=36
